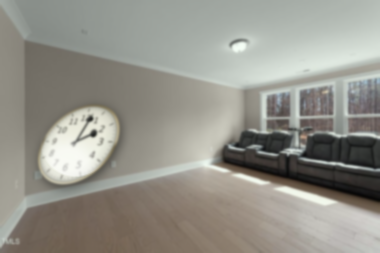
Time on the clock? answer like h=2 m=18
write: h=2 m=2
